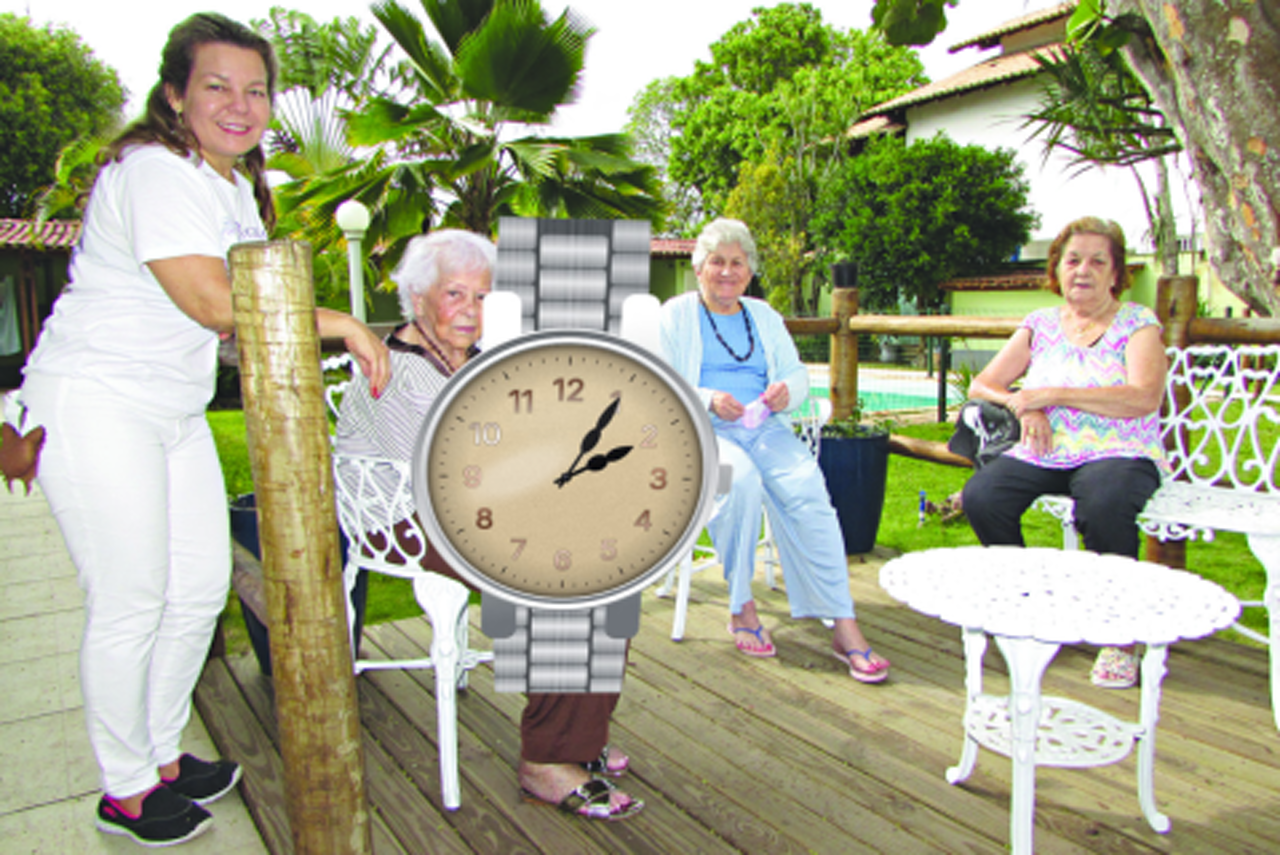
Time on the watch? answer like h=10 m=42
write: h=2 m=5
